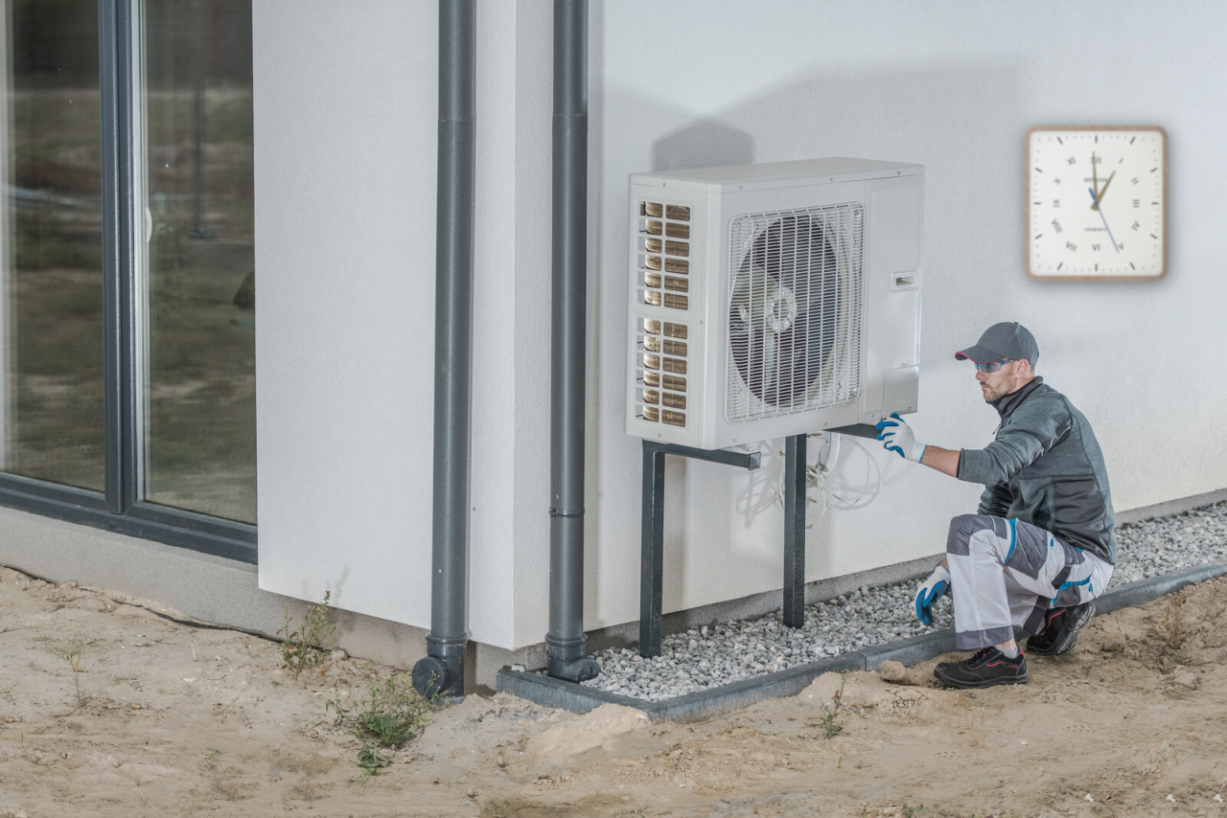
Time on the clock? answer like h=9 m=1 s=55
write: h=12 m=59 s=26
